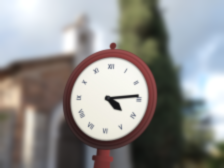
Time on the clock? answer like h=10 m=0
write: h=4 m=14
